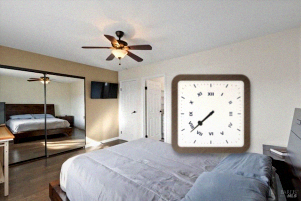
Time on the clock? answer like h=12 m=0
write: h=7 m=38
